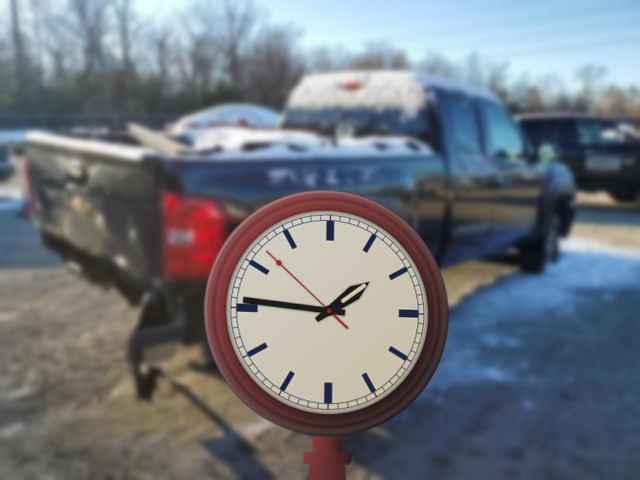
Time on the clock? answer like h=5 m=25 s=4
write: h=1 m=45 s=52
